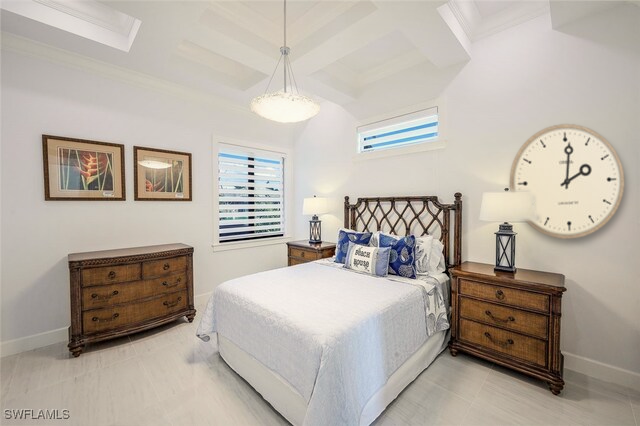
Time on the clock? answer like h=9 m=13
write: h=2 m=1
